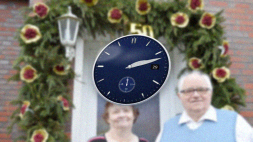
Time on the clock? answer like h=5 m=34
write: h=2 m=12
